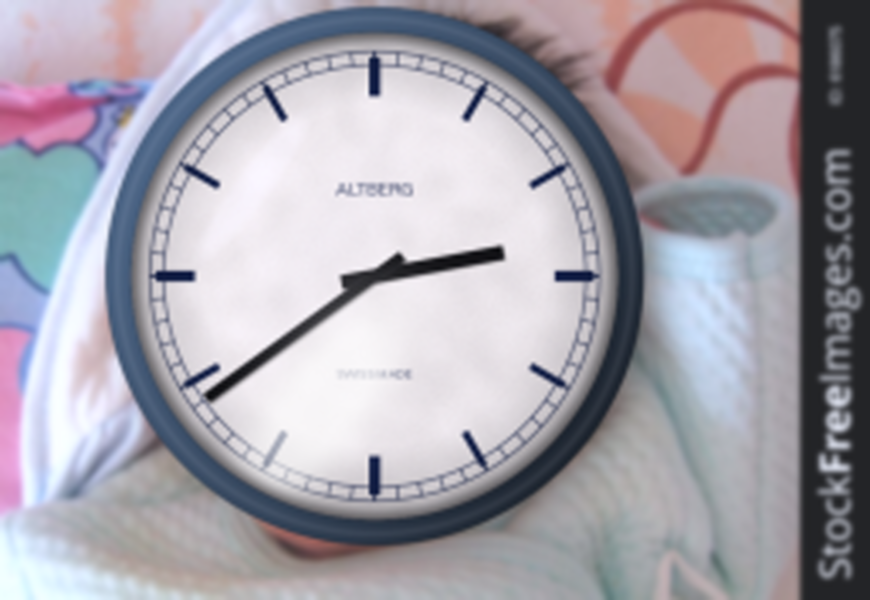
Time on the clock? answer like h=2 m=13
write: h=2 m=39
